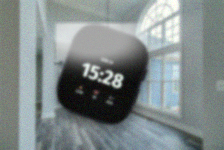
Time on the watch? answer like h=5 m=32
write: h=15 m=28
